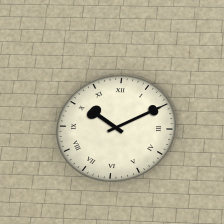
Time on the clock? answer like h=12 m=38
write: h=10 m=10
